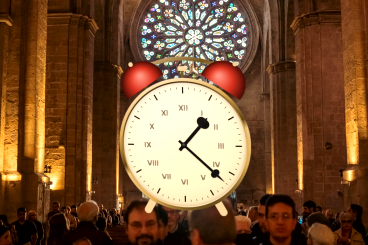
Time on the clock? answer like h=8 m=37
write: h=1 m=22
